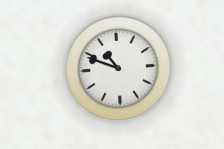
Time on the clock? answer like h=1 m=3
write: h=10 m=49
